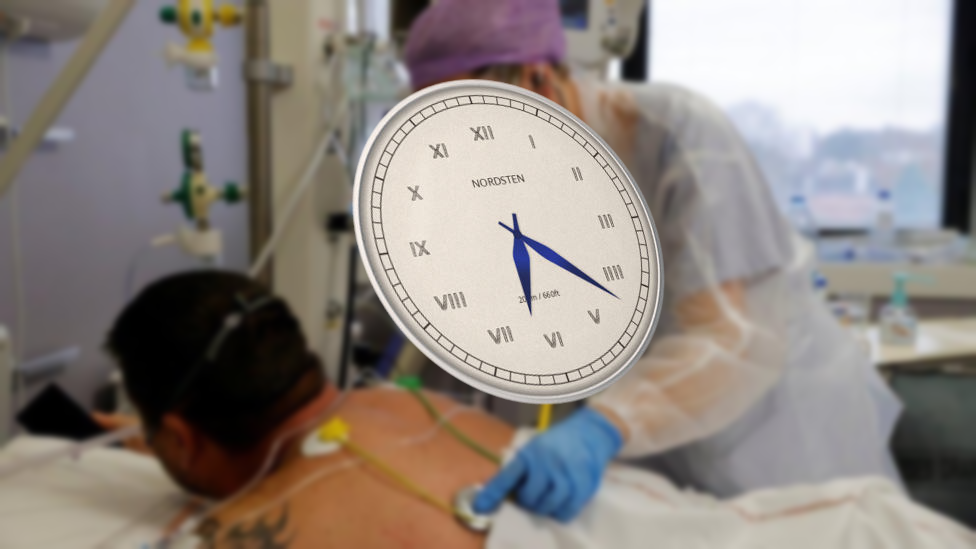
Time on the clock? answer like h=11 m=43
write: h=6 m=22
